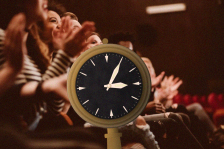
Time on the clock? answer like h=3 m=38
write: h=3 m=5
